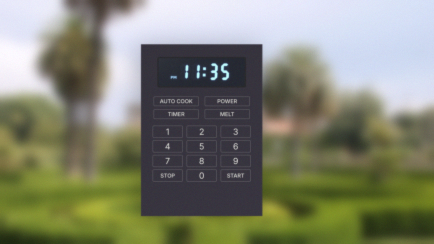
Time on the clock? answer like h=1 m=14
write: h=11 m=35
